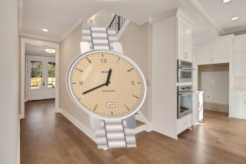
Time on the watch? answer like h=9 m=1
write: h=12 m=41
